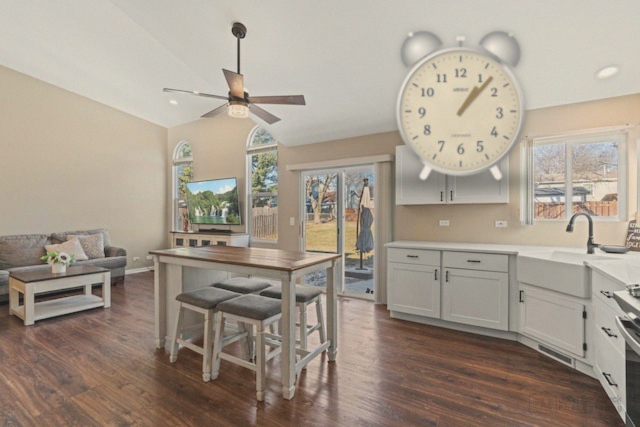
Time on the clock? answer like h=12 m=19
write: h=1 m=7
